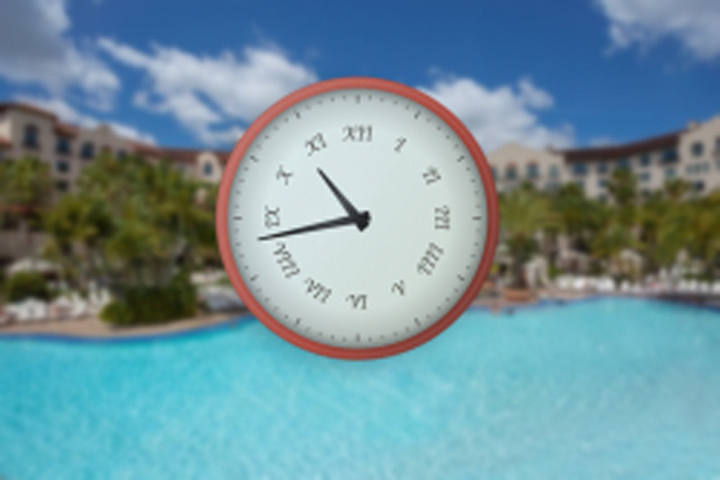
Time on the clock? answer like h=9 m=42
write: h=10 m=43
